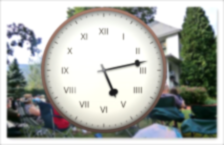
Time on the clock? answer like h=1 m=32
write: h=5 m=13
